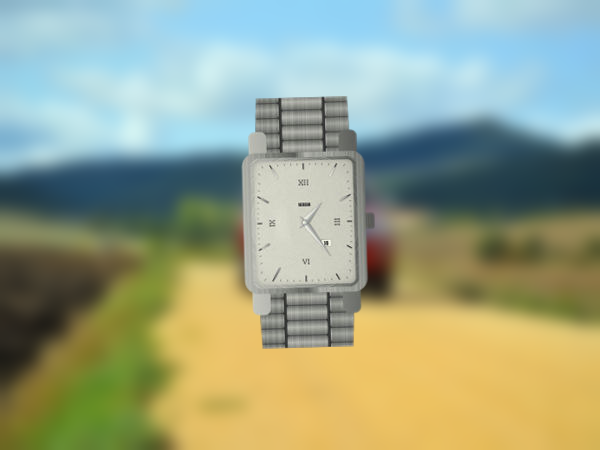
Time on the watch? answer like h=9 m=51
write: h=1 m=24
